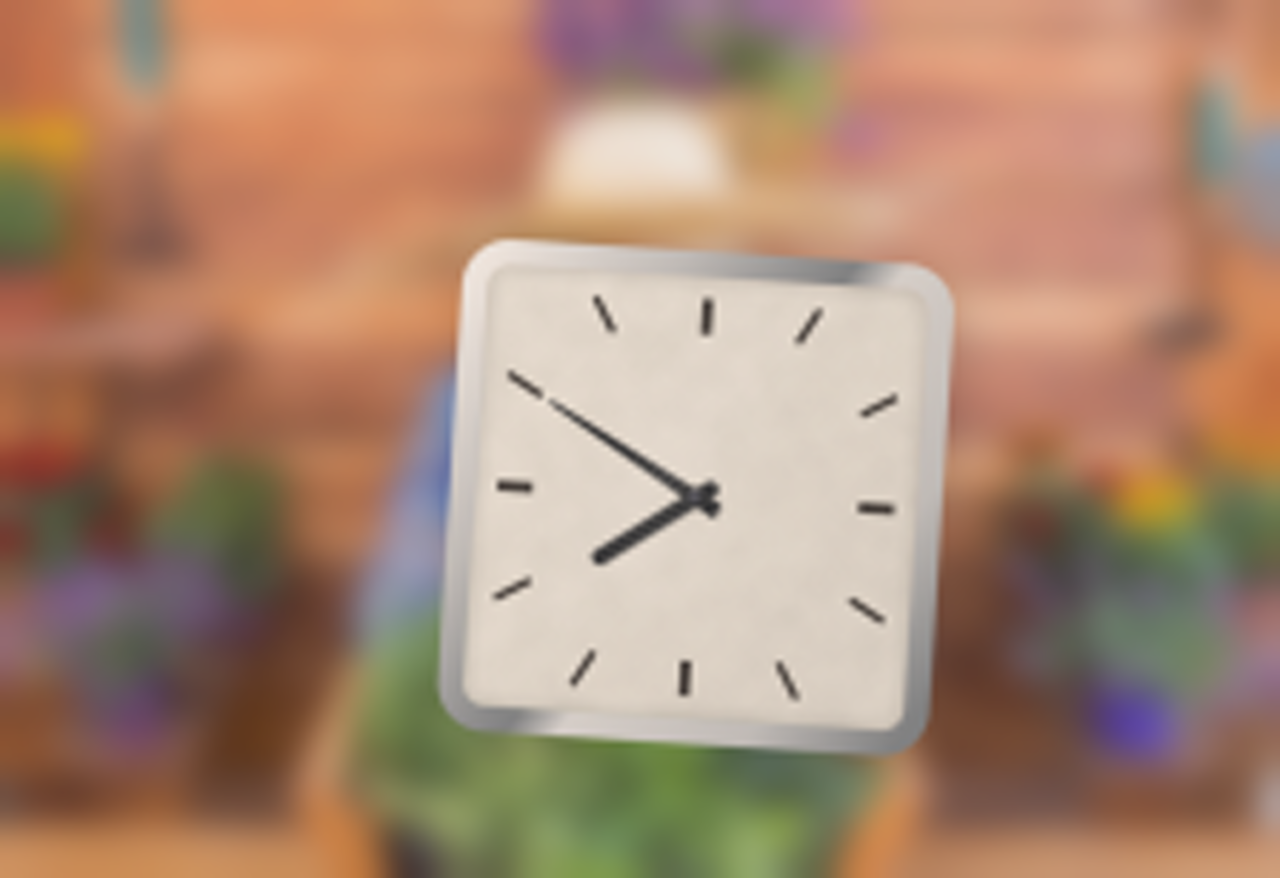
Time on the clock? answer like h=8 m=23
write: h=7 m=50
